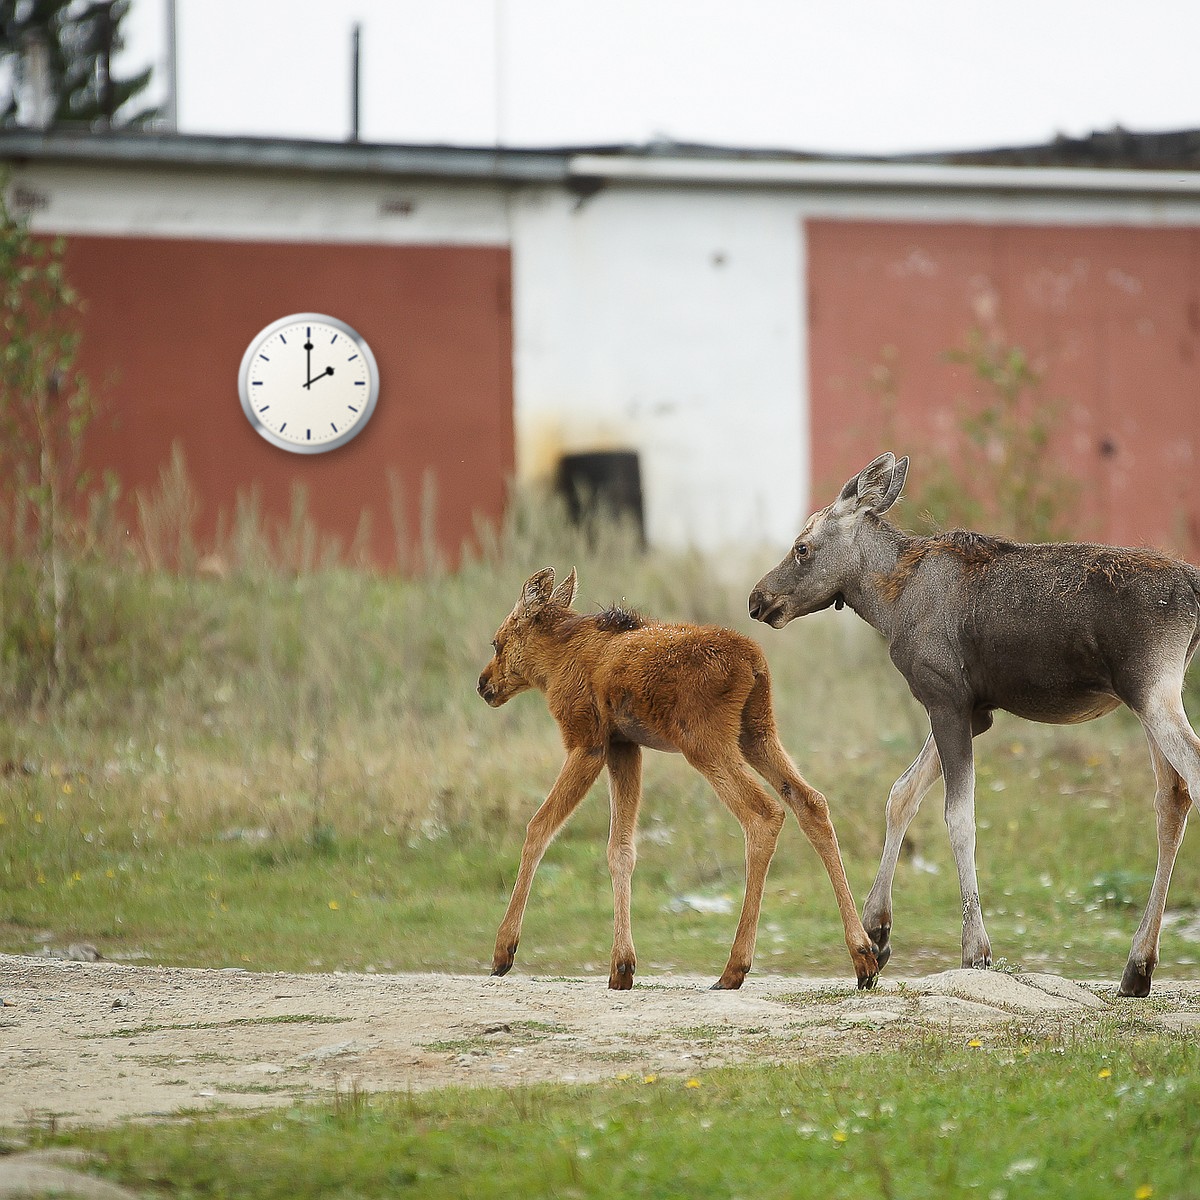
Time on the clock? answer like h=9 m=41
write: h=2 m=0
